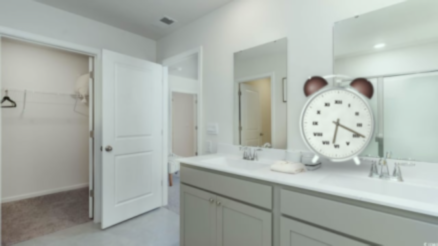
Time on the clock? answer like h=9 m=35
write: h=6 m=19
